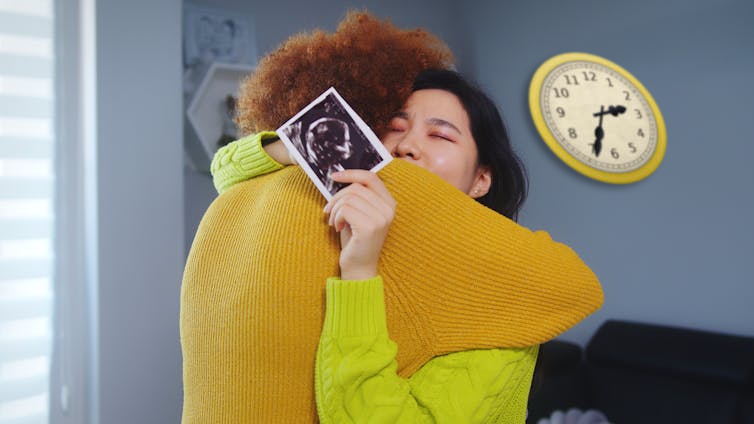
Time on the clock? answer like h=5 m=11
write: h=2 m=34
